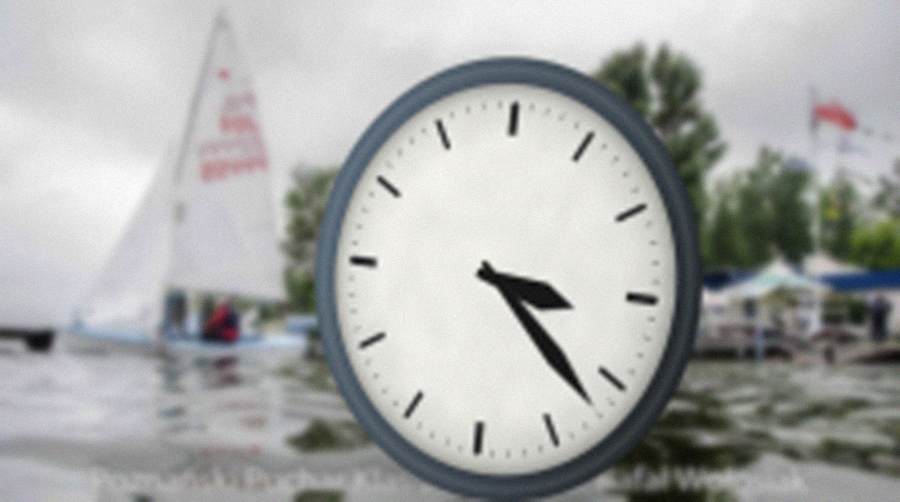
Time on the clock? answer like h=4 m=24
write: h=3 m=22
